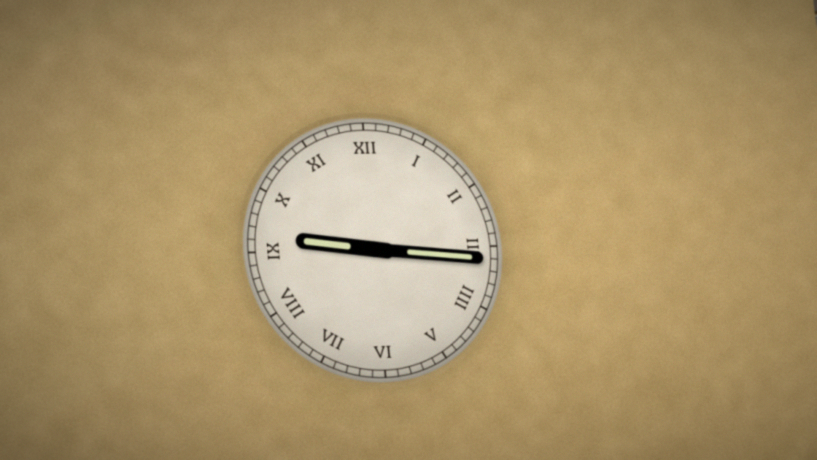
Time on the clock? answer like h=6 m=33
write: h=9 m=16
